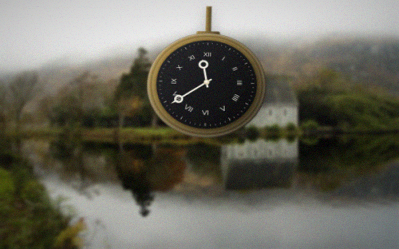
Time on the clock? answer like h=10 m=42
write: h=11 m=39
